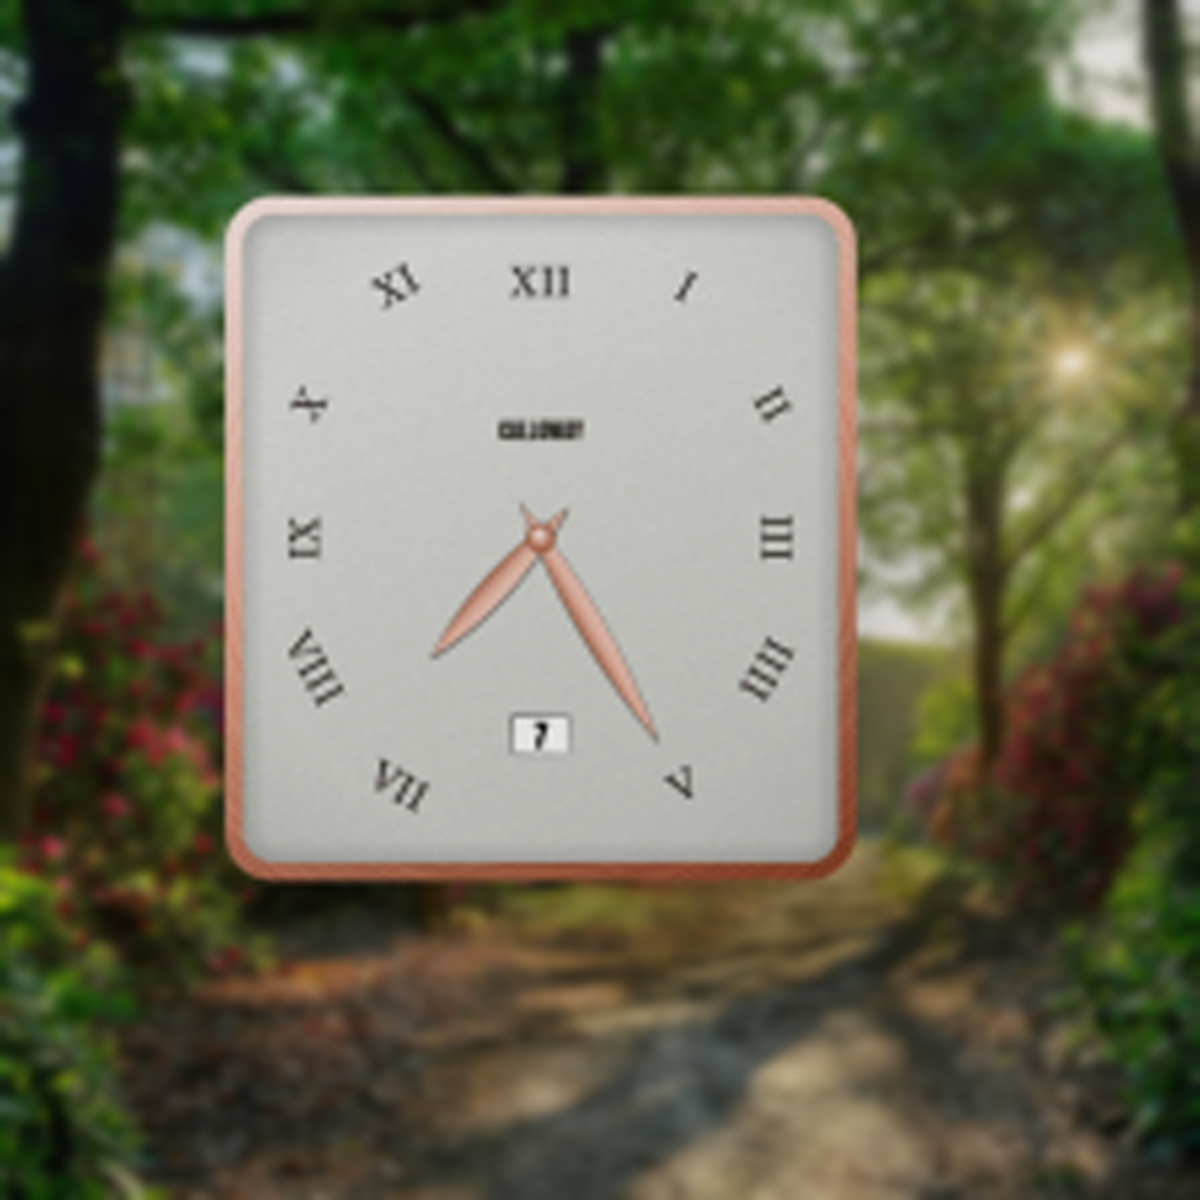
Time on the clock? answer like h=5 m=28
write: h=7 m=25
